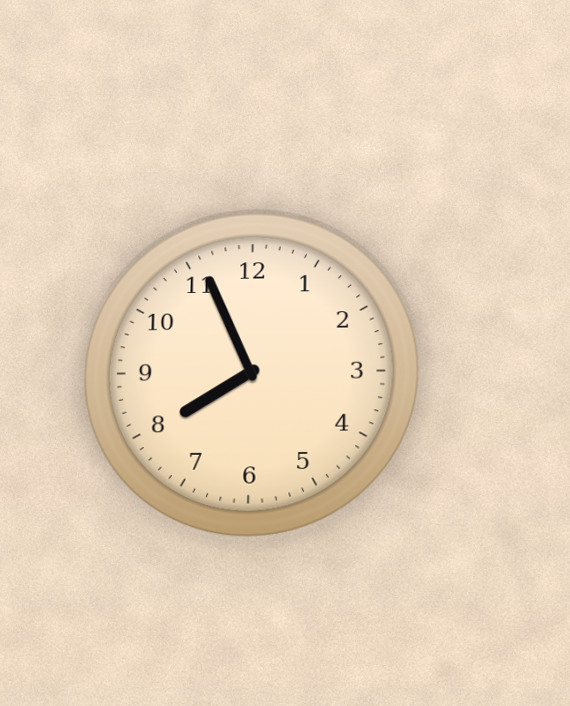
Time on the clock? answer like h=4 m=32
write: h=7 m=56
